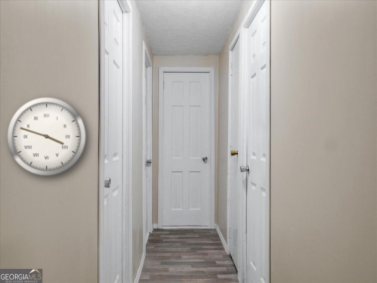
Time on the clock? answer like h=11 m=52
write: h=3 m=48
